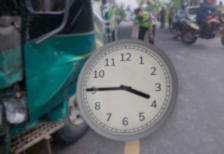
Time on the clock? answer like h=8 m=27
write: h=3 m=45
